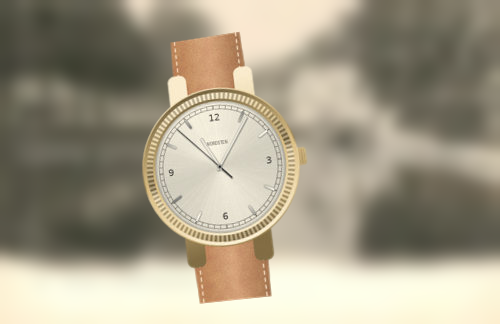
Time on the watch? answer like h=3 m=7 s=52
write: h=11 m=5 s=53
